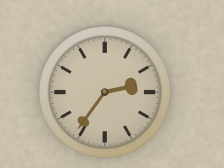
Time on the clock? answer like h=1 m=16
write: h=2 m=36
